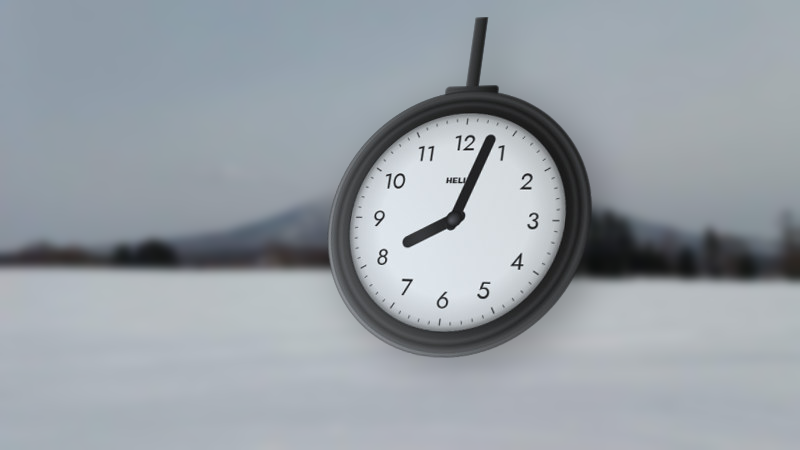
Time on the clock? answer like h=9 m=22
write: h=8 m=3
